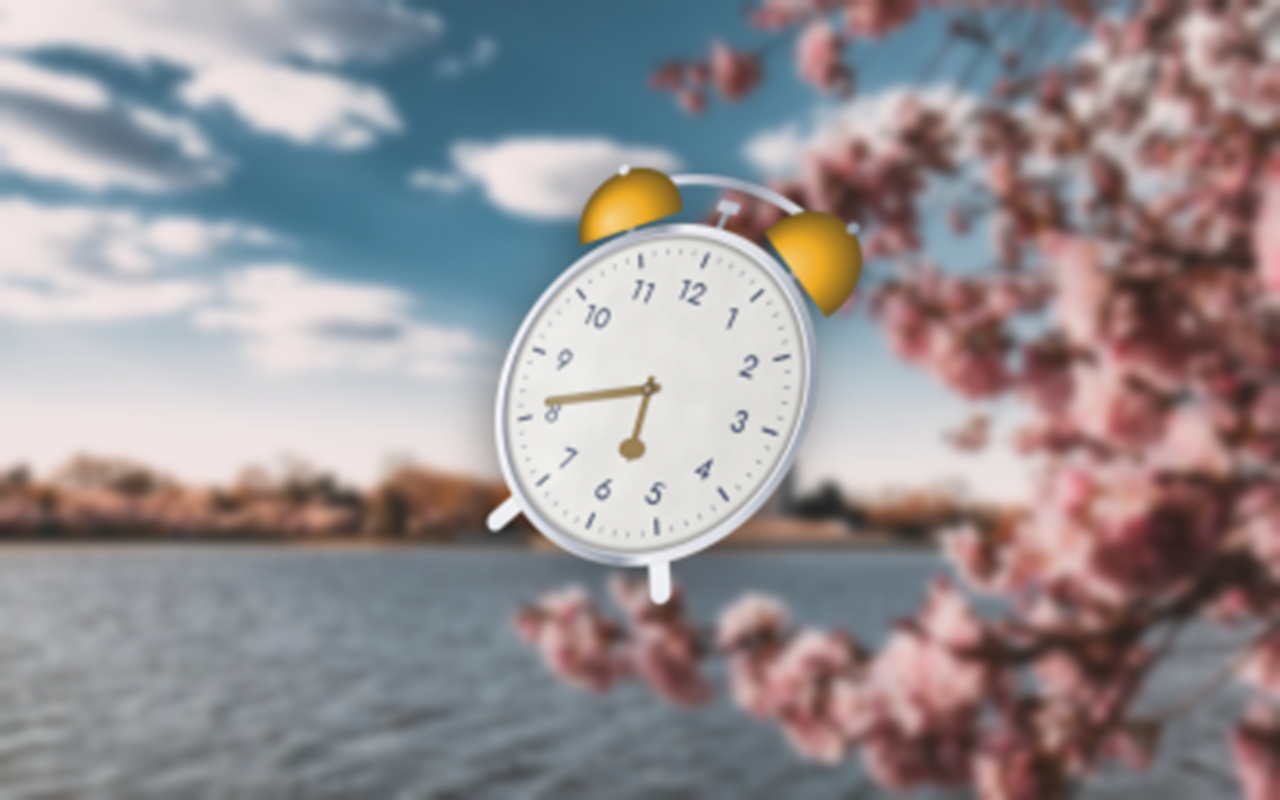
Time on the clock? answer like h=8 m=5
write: h=5 m=41
